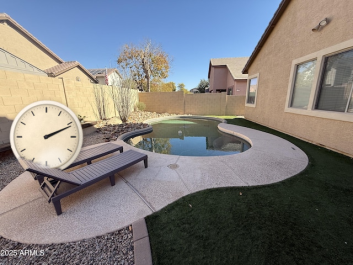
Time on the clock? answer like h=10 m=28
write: h=2 m=11
